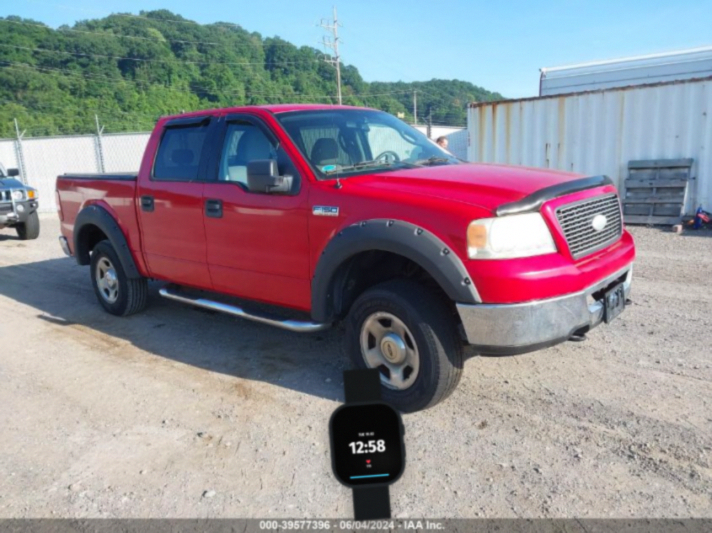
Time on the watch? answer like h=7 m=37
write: h=12 m=58
